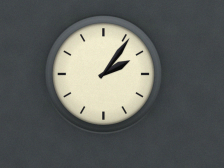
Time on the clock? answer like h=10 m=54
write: h=2 m=6
